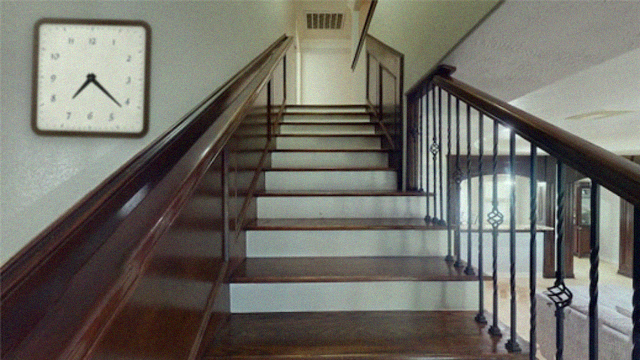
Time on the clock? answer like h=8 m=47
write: h=7 m=22
